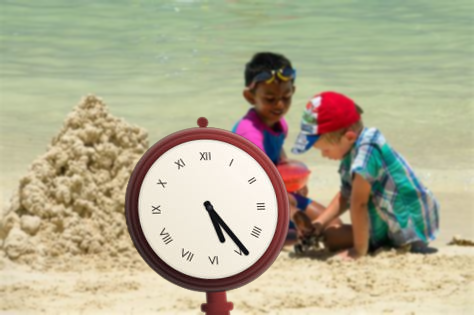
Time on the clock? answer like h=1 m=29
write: h=5 m=24
